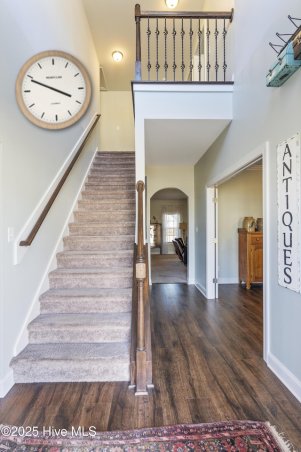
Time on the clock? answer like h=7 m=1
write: h=3 m=49
